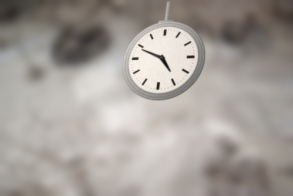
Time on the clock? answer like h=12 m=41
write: h=4 m=49
